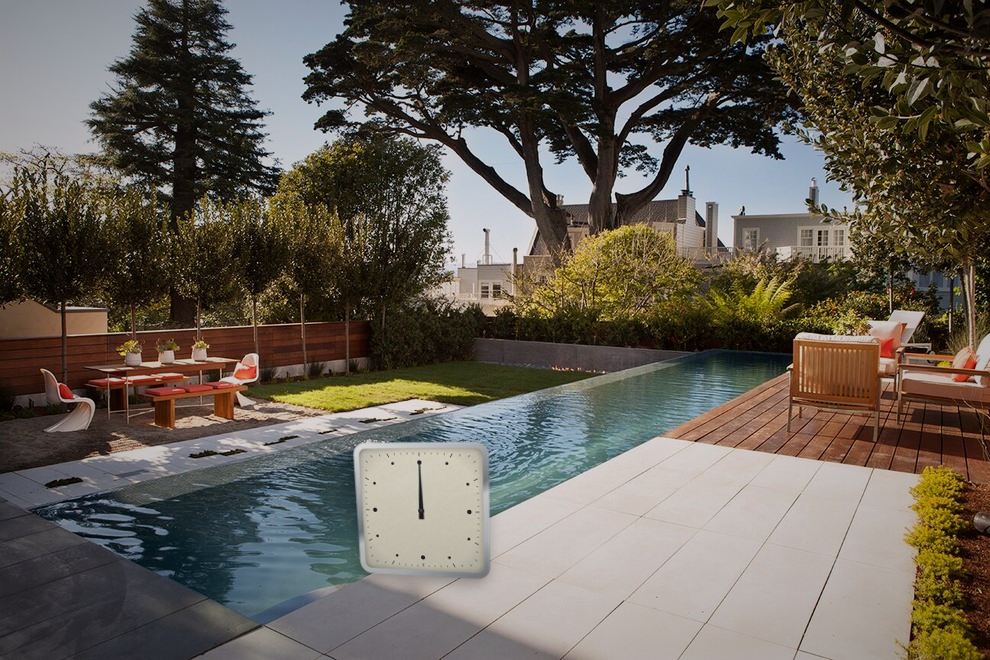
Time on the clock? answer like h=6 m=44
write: h=12 m=0
